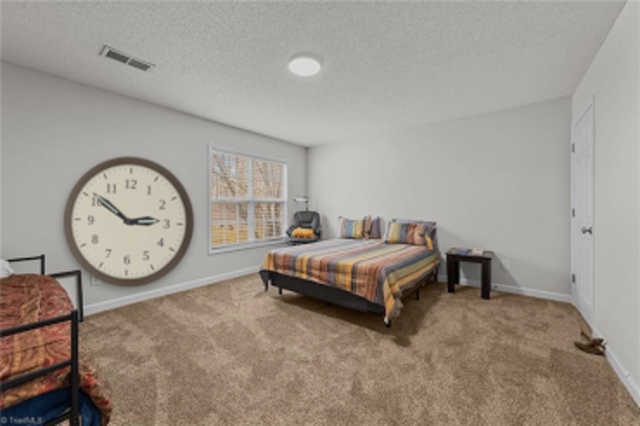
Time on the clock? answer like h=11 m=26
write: h=2 m=51
